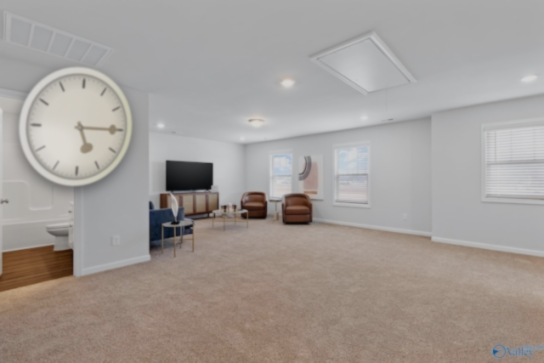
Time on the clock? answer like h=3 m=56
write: h=5 m=15
